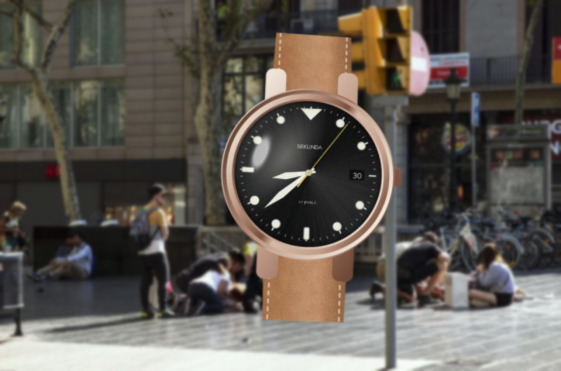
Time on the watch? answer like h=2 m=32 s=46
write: h=8 m=38 s=6
